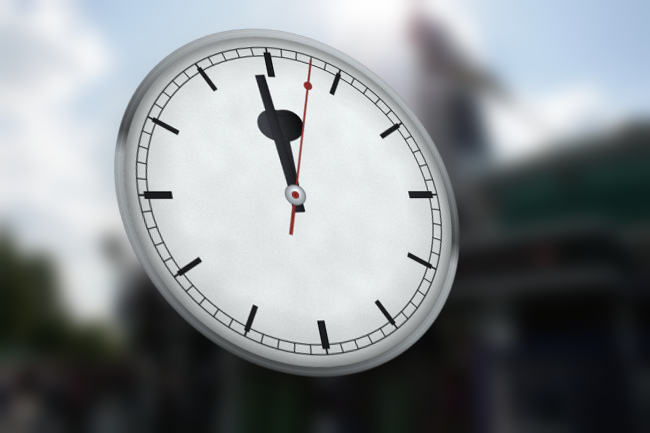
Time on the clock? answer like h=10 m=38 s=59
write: h=11 m=59 s=3
